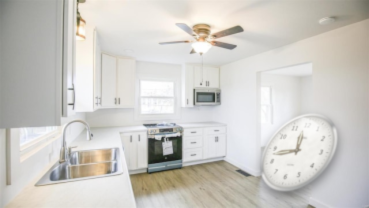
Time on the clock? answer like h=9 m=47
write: h=11 m=43
